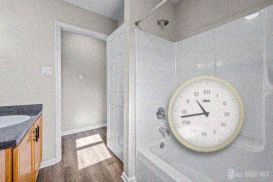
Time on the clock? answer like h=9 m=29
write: h=10 m=43
